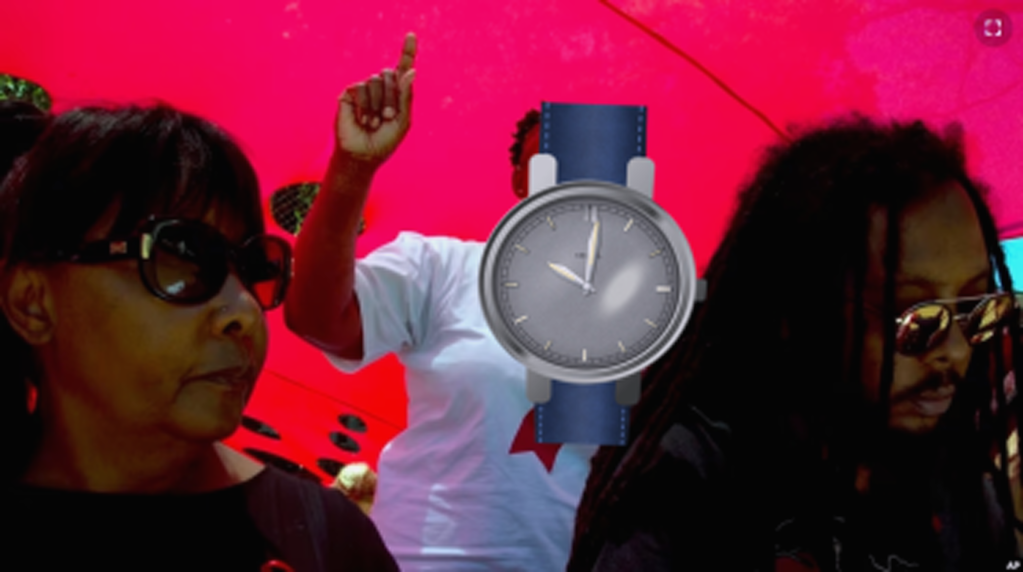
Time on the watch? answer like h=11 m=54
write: h=10 m=1
